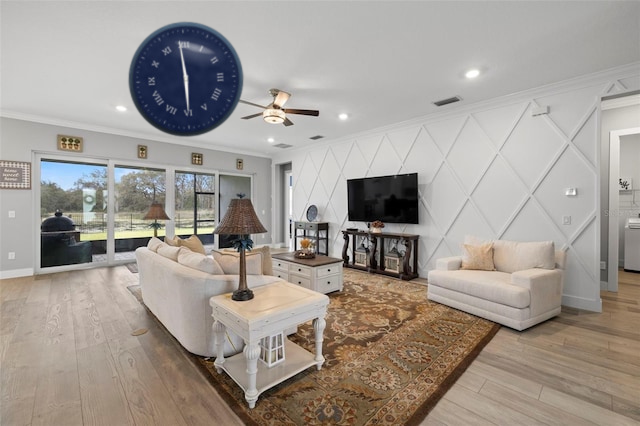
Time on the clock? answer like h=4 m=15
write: h=5 m=59
